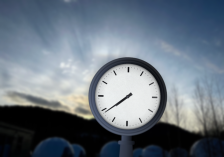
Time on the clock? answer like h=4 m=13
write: h=7 m=39
